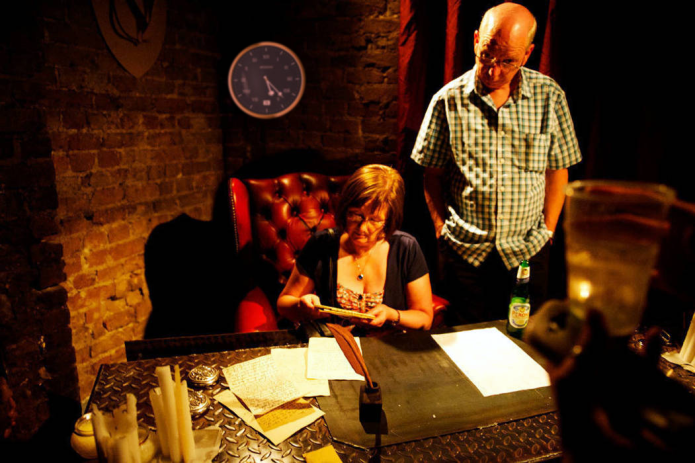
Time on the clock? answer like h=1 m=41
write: h=5 m=23
